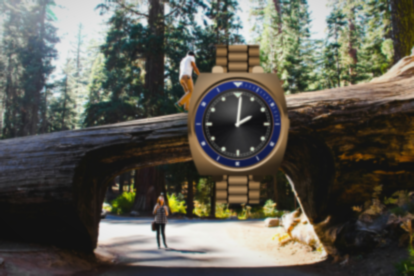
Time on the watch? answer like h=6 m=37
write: h=2 m=1
